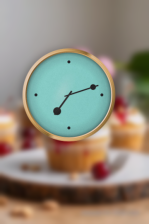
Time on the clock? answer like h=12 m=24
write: h=7 m=12
